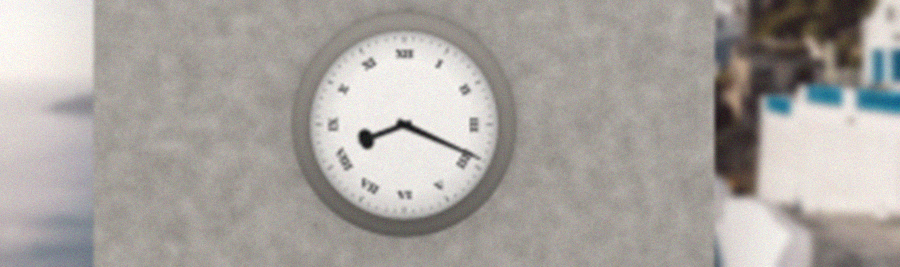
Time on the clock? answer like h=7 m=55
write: h=8 m=19
